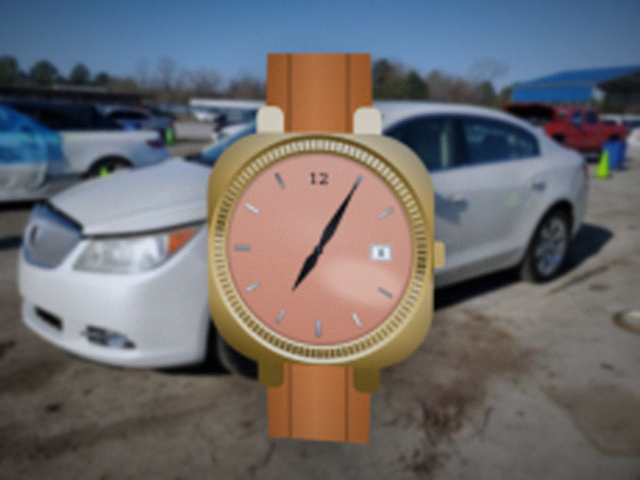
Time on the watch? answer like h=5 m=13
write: h=7 m=5
